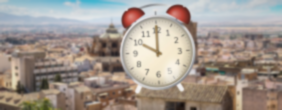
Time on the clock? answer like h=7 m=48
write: h=10 m=0
